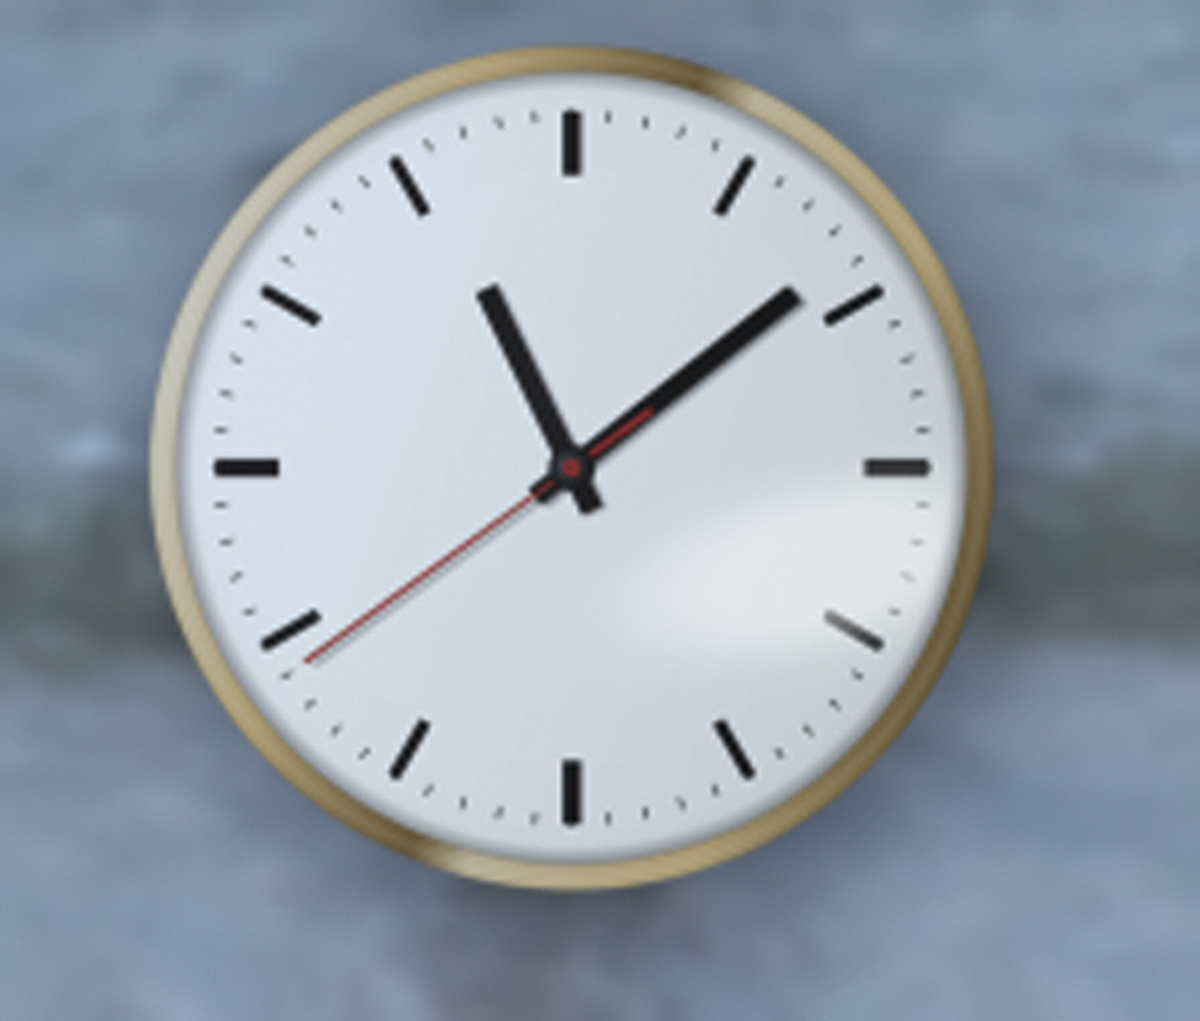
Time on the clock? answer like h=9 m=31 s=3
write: h=11 m=8 s=39
